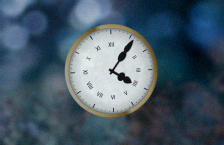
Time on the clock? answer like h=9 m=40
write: h=4 m=6
